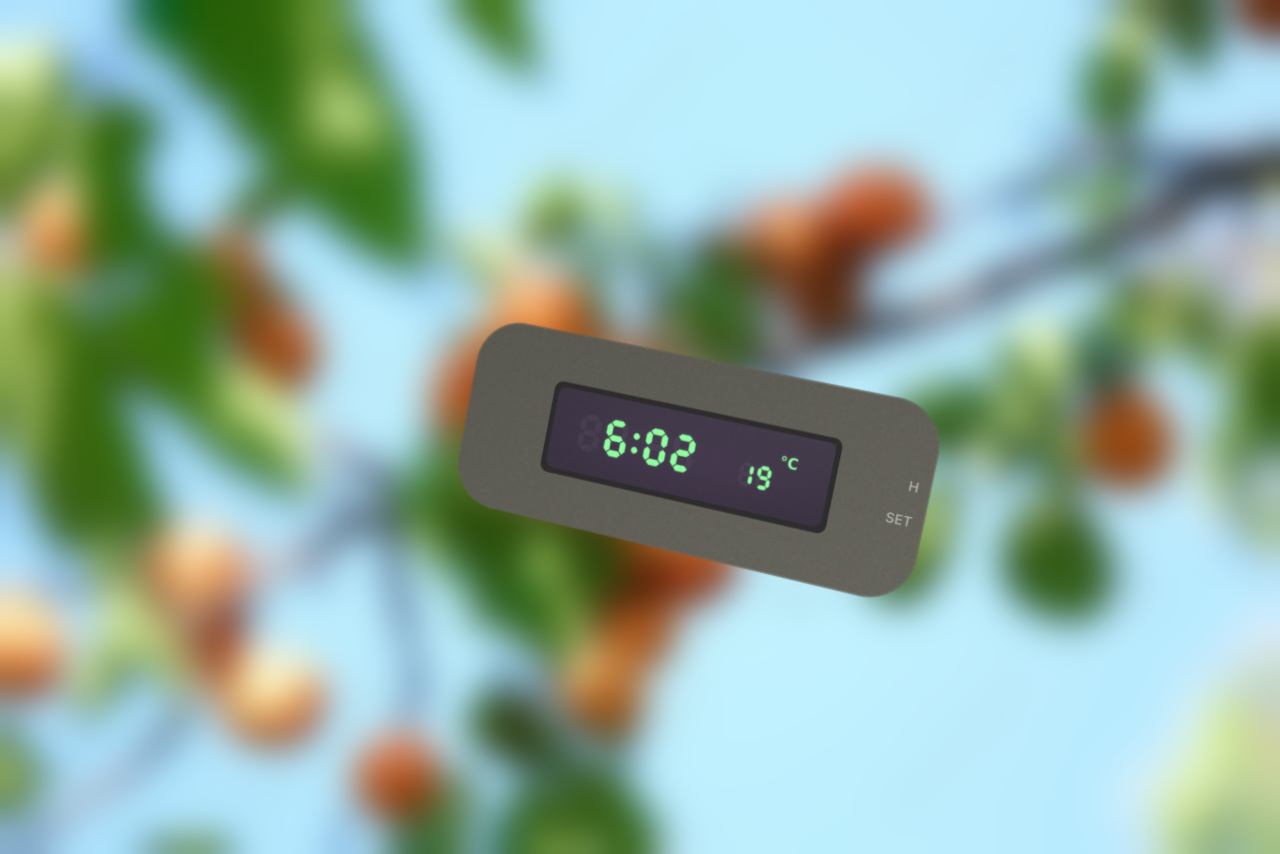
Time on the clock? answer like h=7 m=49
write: h=6 m=2
